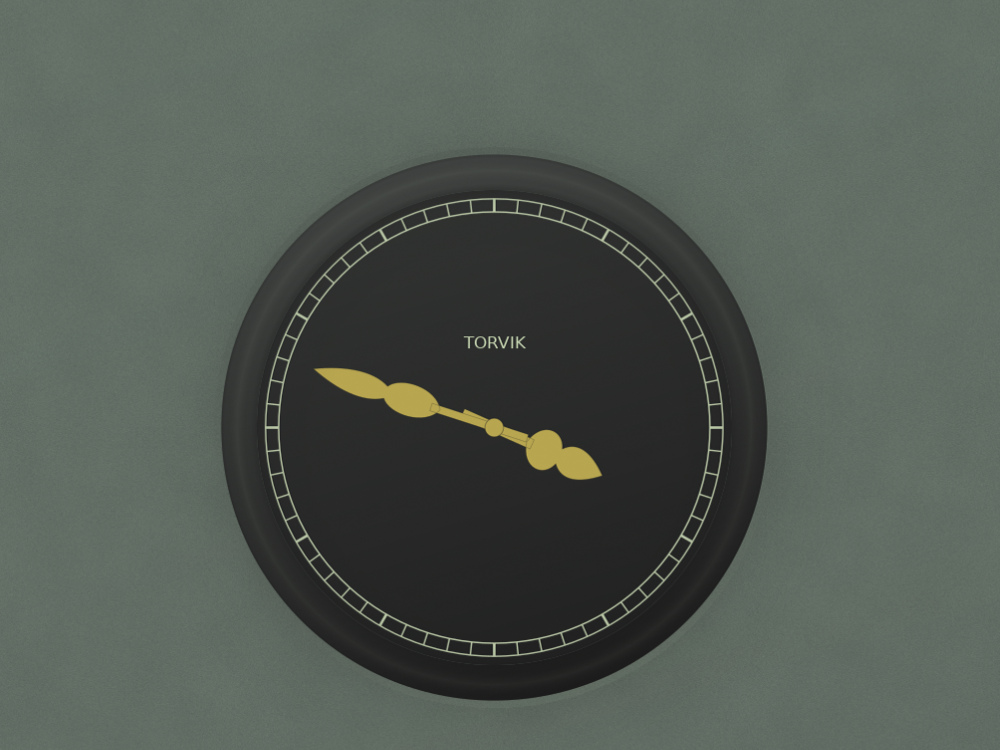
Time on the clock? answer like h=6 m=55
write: h=3 m=48
